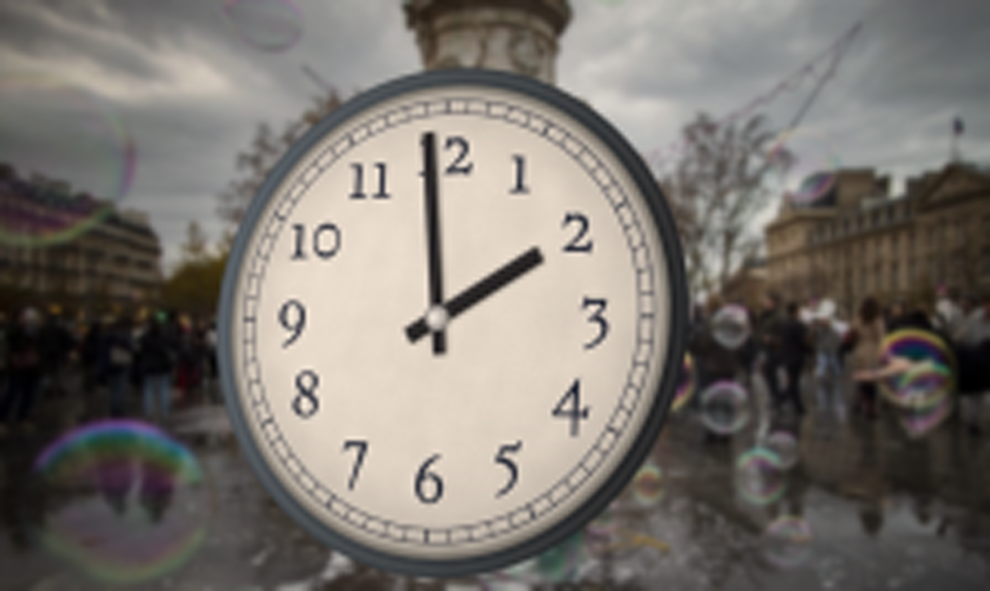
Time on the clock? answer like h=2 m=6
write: h=1 m=59
